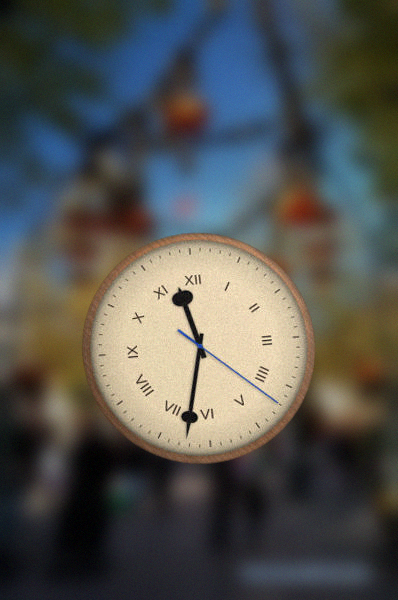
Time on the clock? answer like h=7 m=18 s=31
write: h=11 m=32 s=22
